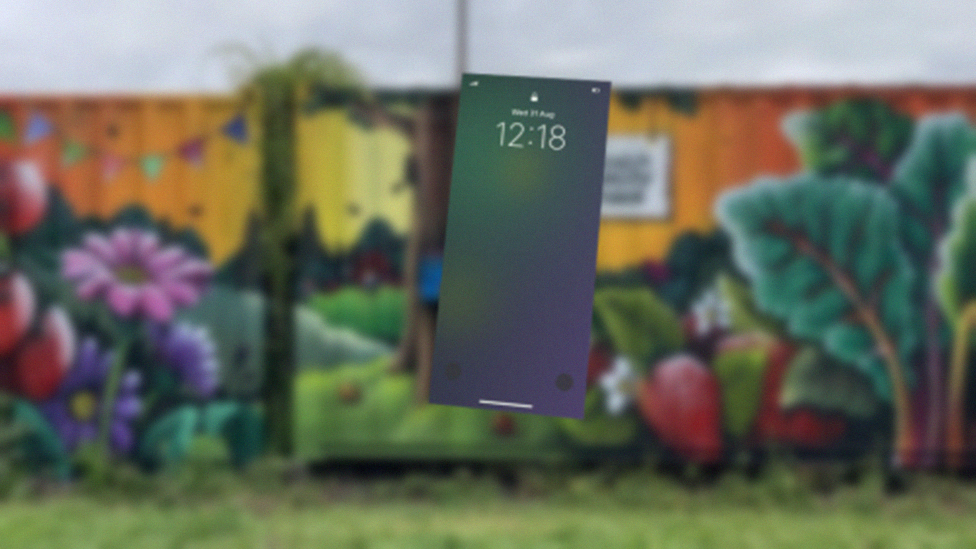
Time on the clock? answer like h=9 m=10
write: h=12 m=18
